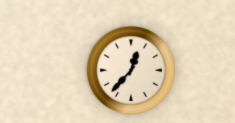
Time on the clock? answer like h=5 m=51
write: h=12 m=37
